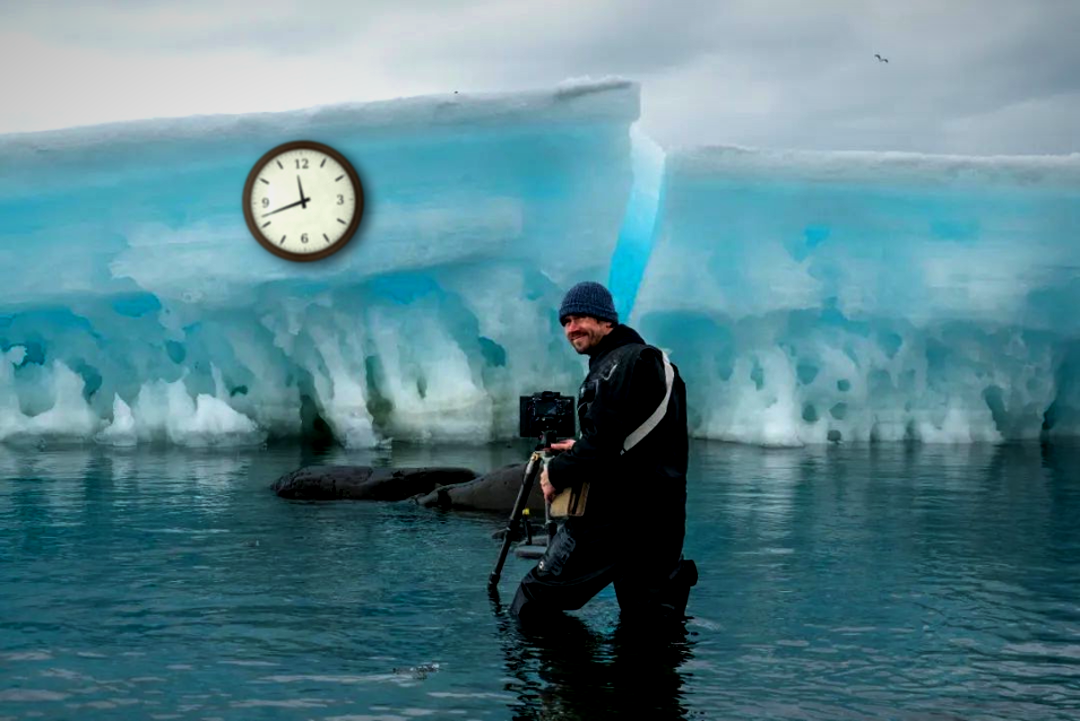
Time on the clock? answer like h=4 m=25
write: h=11 m=42
